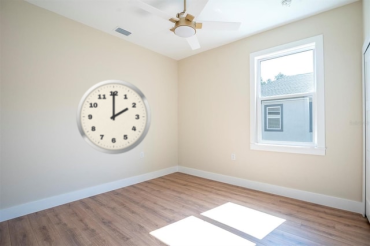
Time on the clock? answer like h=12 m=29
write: h=2 m=0
